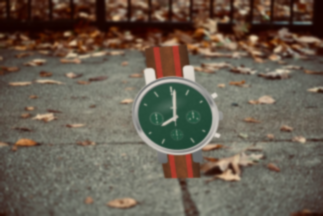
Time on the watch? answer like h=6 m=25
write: h=8 m=1
